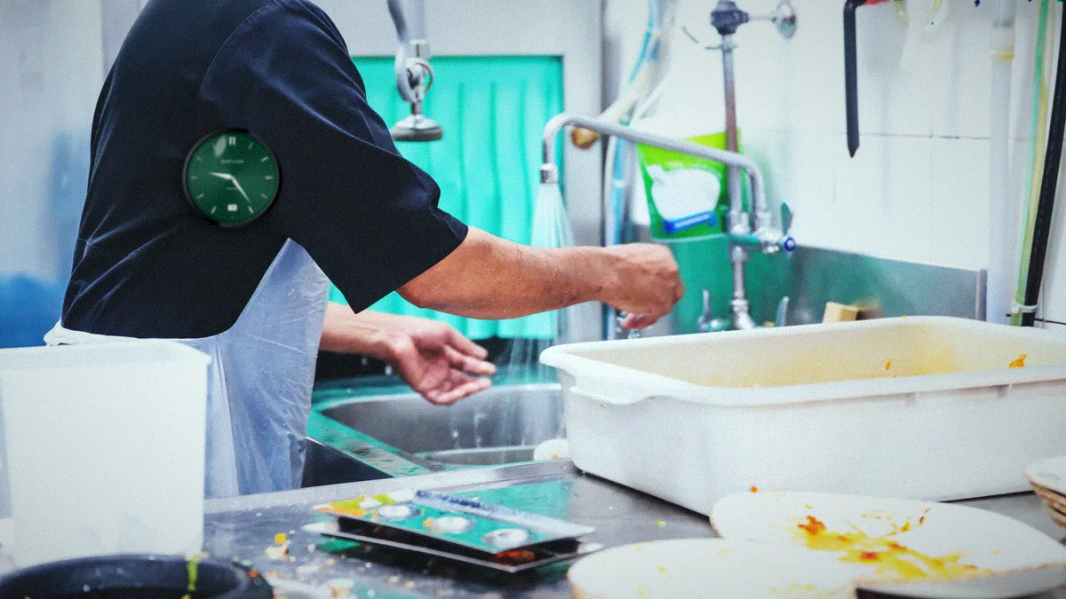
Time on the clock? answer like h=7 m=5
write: h=9 m=24
